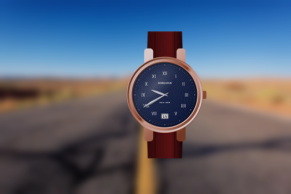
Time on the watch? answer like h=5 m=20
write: h=9 m=40
